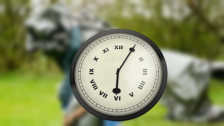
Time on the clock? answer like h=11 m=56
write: h=6 m=5
